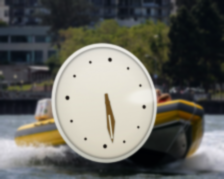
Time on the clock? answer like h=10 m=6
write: h=5 m=28
